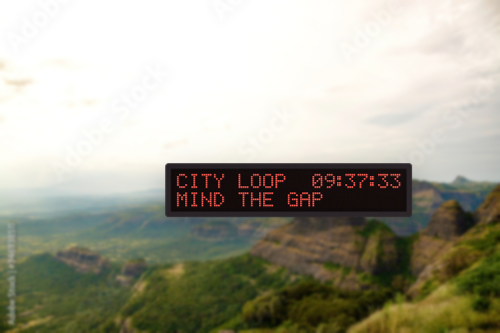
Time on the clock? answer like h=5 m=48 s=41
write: h=9 m=37 s=33
